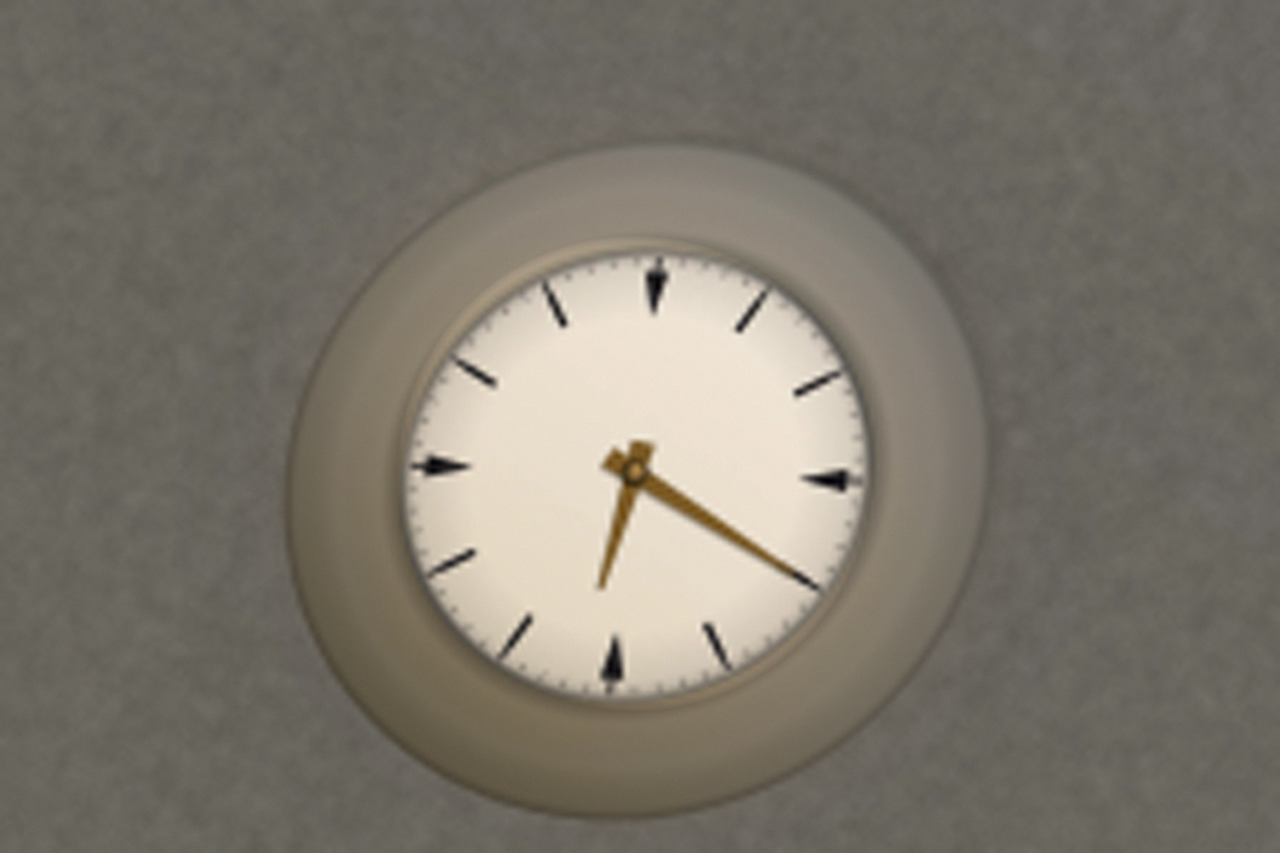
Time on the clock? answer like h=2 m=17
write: h=6 m=20
